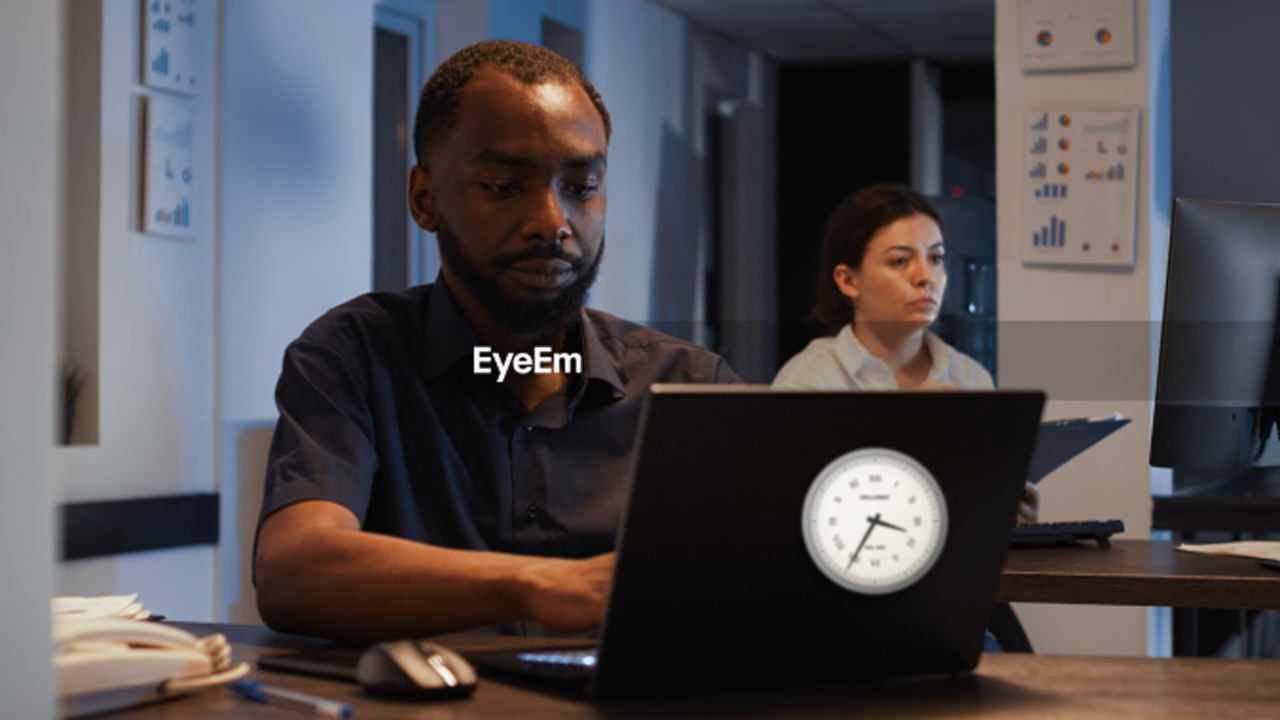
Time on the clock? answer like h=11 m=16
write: h=3 m=35
